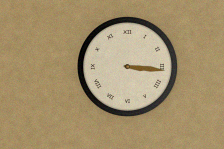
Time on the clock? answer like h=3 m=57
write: h=3 m=16
